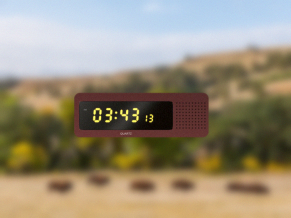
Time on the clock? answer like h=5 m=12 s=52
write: h=3 m=43 s=13
